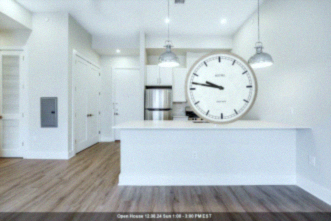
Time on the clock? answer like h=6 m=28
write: h=9 m=47
